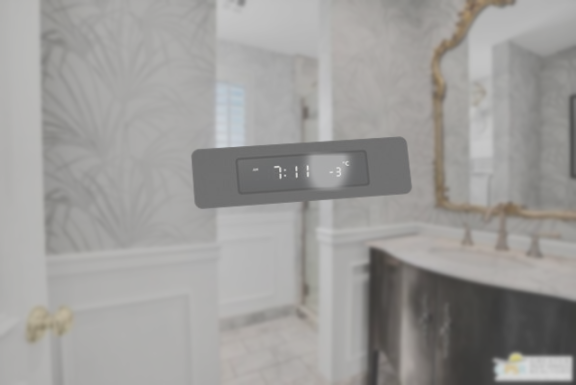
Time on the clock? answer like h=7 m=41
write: h=7 m=11
